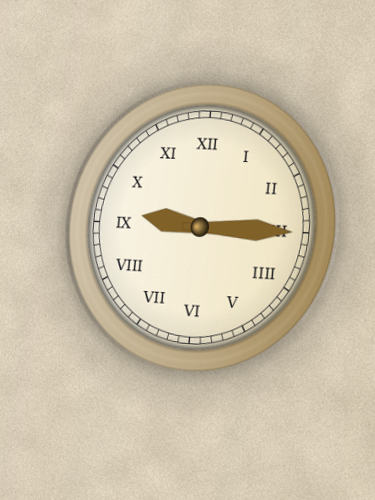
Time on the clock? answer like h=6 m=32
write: h=9 m=15
